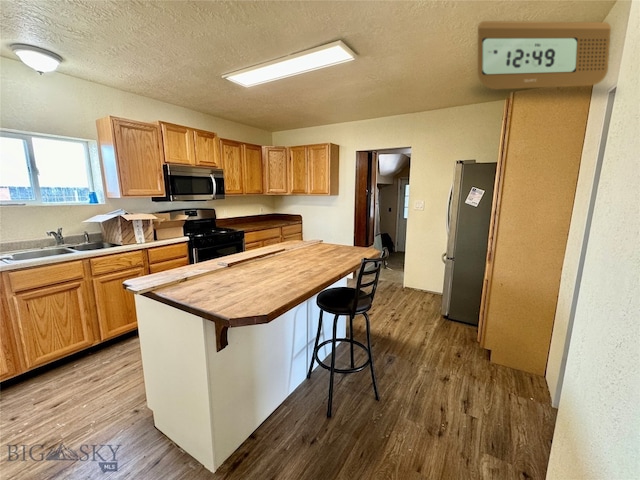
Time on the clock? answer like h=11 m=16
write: h=12 m=49
